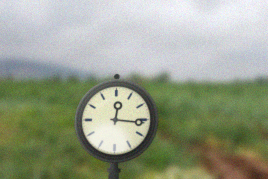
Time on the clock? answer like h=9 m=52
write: h=12 m=16
